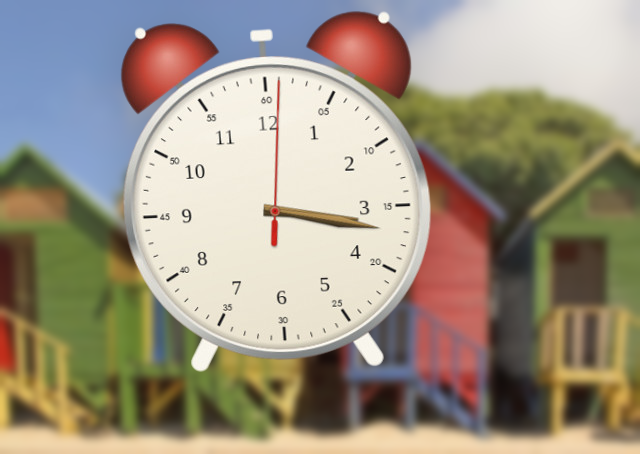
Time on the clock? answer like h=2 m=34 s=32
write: h=3 m=17 s=1
